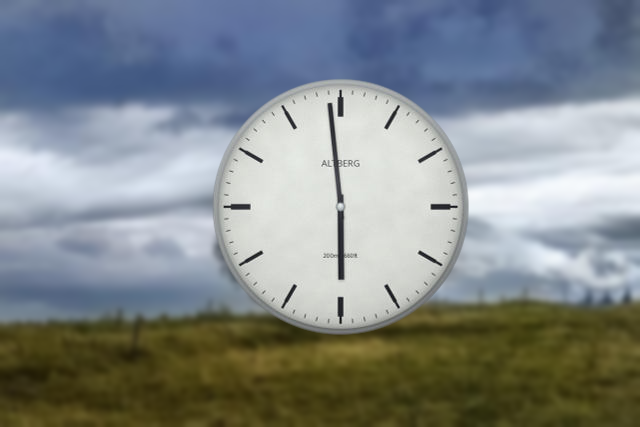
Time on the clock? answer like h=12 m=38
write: h=5 m=59
